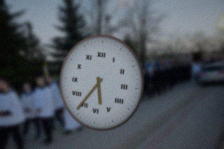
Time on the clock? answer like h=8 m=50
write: h=5 m=36
